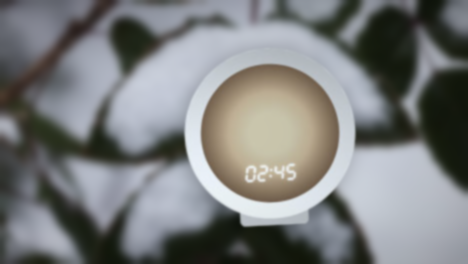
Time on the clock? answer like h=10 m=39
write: h=2 m=45
